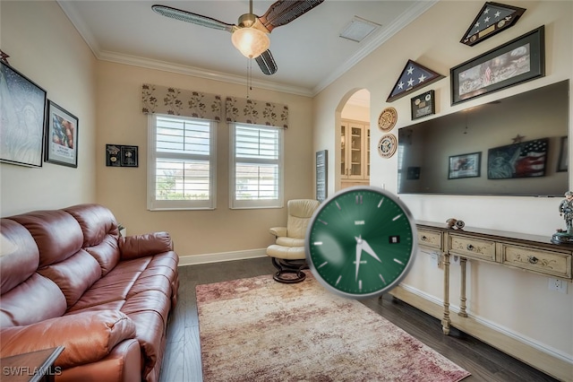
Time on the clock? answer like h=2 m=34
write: h=4 m=31
